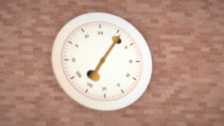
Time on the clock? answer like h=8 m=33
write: h=7 m=6
